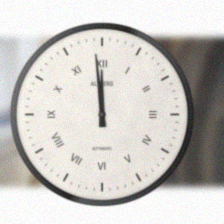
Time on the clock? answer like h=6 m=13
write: h=11 m=59
